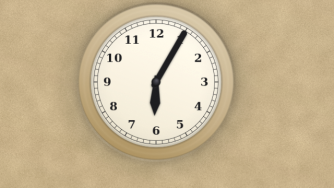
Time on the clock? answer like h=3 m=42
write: h=6 m=5
